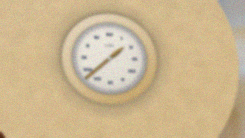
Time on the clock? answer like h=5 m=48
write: h=1 m=38
